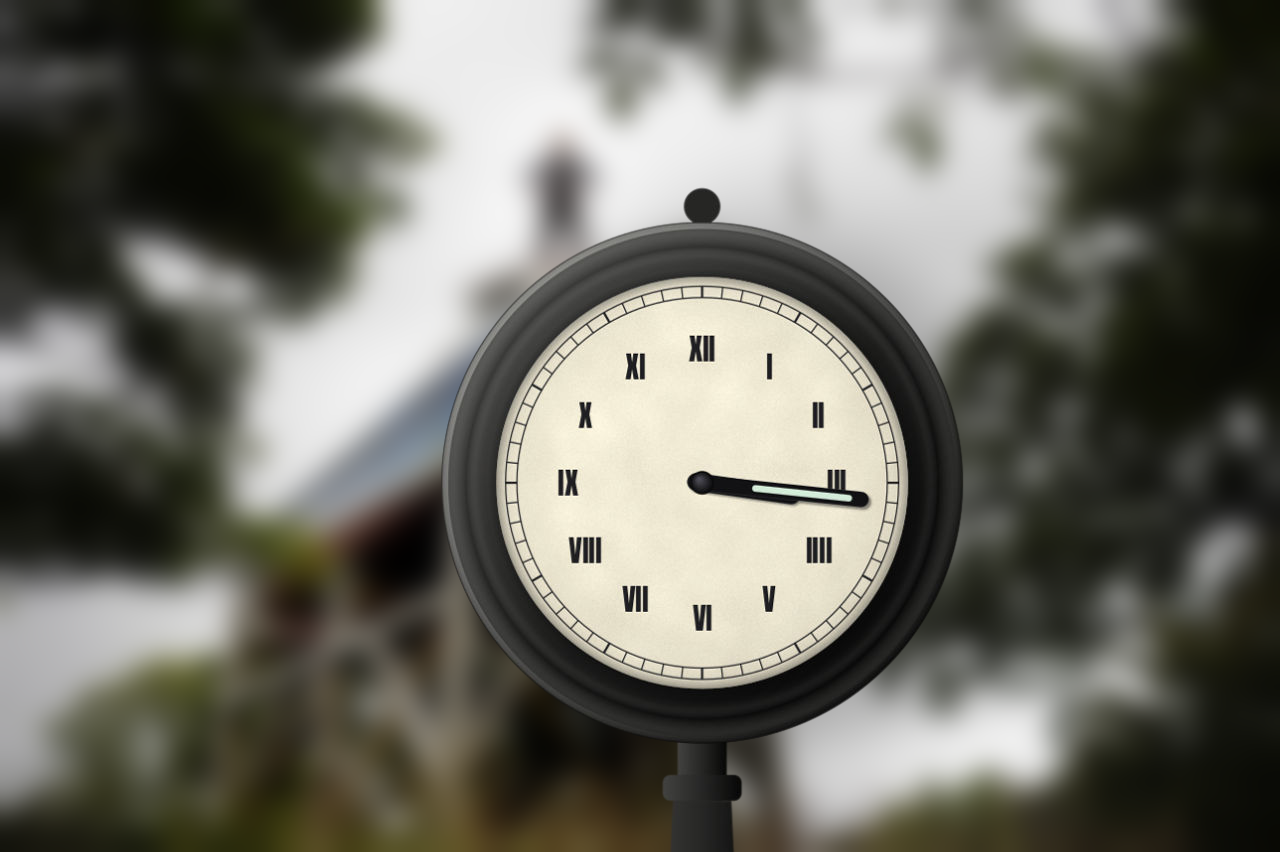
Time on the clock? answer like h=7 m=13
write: h=3 m=16
